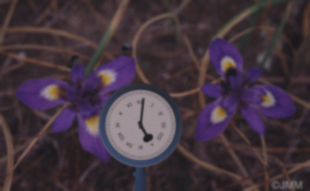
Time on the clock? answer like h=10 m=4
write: h=5 m=1
